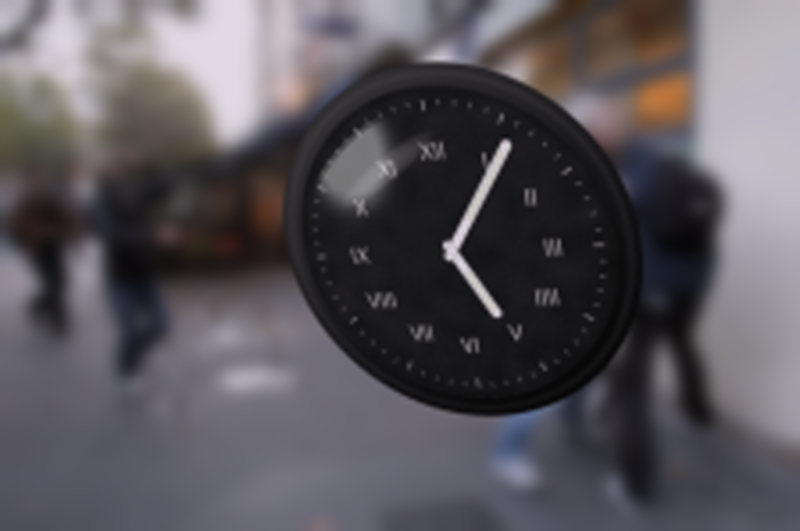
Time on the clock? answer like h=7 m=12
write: h=5 m=6
